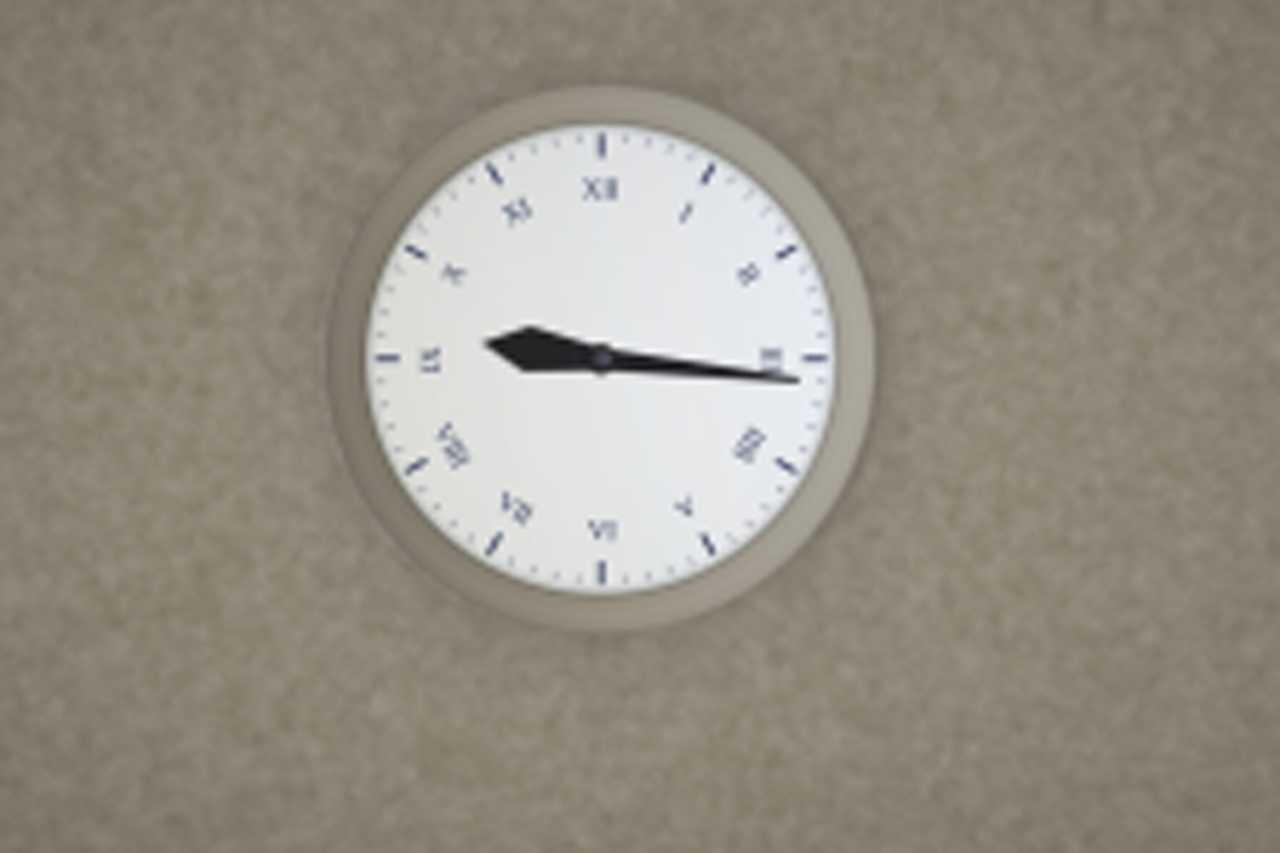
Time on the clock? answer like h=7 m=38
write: h=9 m=16
